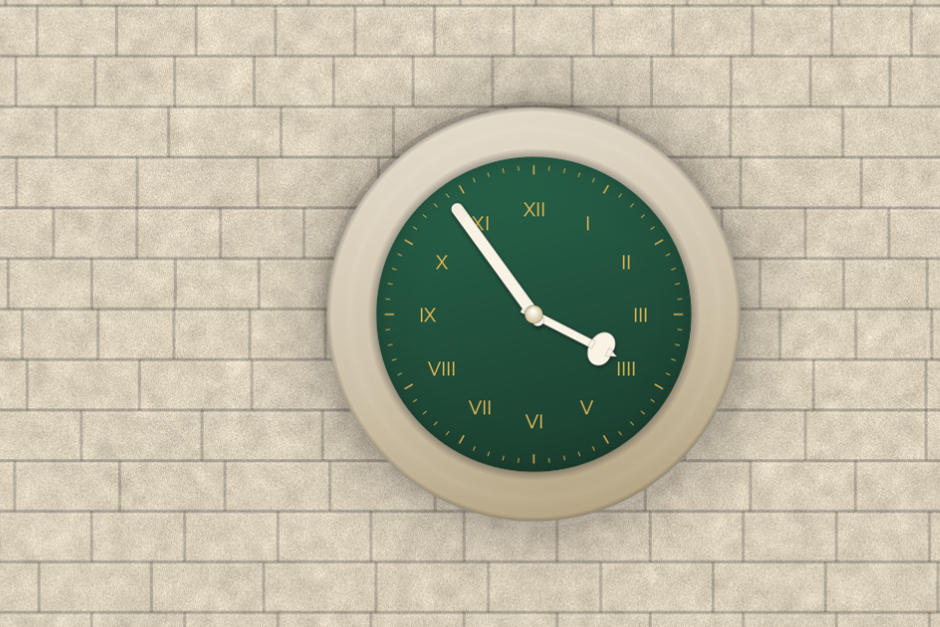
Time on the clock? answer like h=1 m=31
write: h=3 m=54
